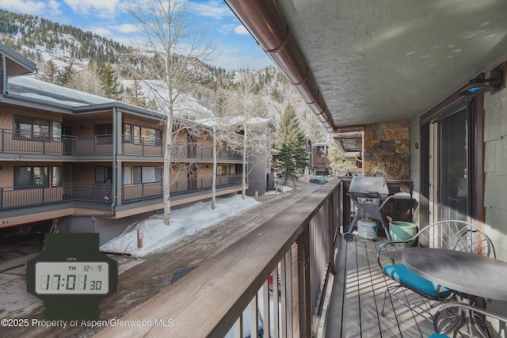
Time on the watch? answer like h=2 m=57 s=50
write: h=17 m=1 s=30
